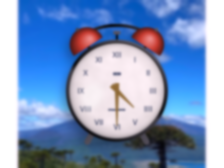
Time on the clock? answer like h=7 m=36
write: h=4 m=30
